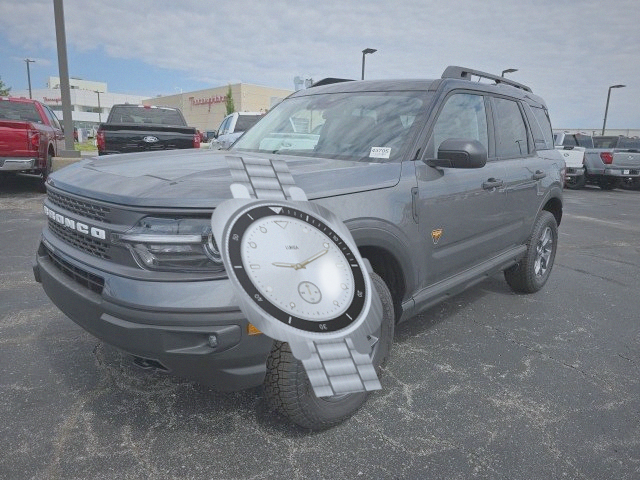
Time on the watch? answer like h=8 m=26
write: h=9 m=11
